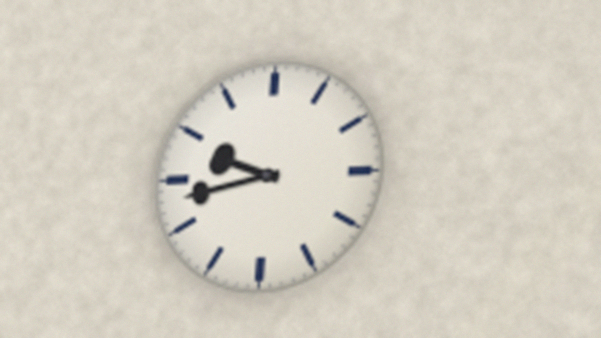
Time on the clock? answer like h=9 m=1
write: h=9 m=43
